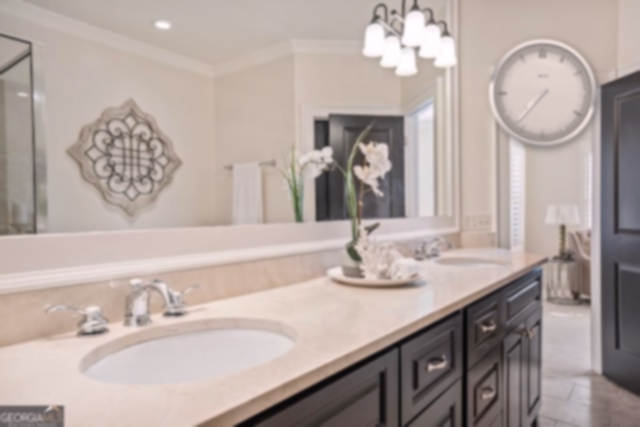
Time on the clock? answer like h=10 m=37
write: h=7 m=37
